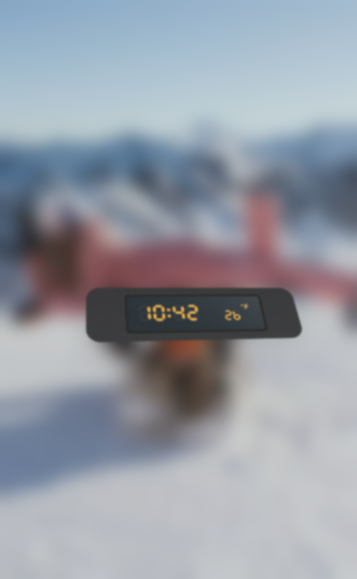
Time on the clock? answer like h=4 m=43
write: h=10 m=42
